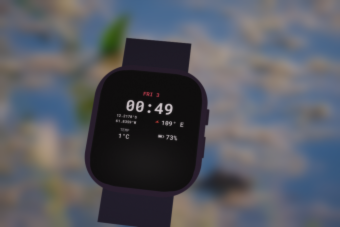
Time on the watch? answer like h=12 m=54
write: h=0 m=49
